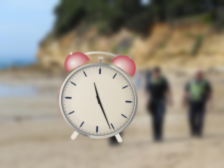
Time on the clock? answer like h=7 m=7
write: h=11 m=26
